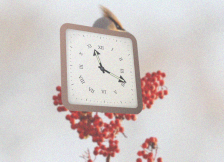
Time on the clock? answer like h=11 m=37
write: h=11 m=19
